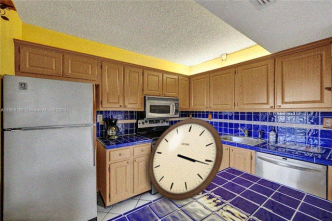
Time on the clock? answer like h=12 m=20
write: h=3 m=16
